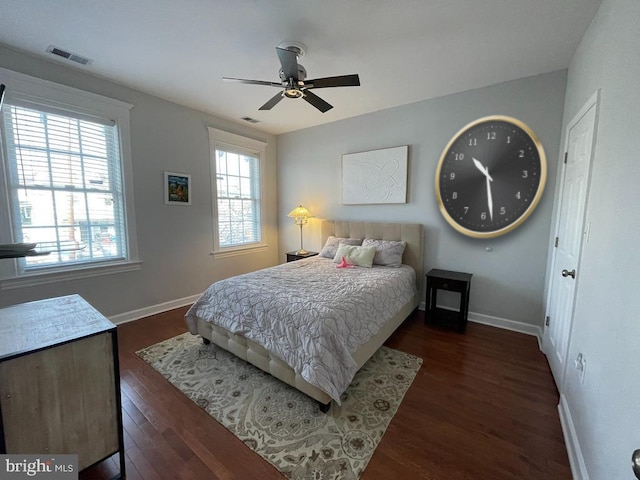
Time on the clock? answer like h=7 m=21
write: h=10 m=28
